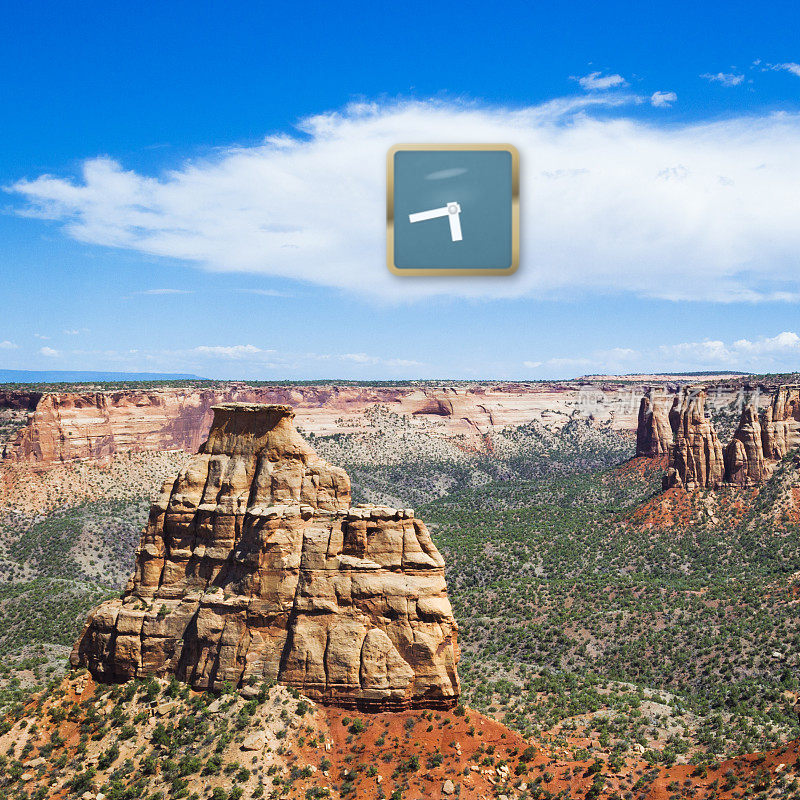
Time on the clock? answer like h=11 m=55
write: h=5 m=43
